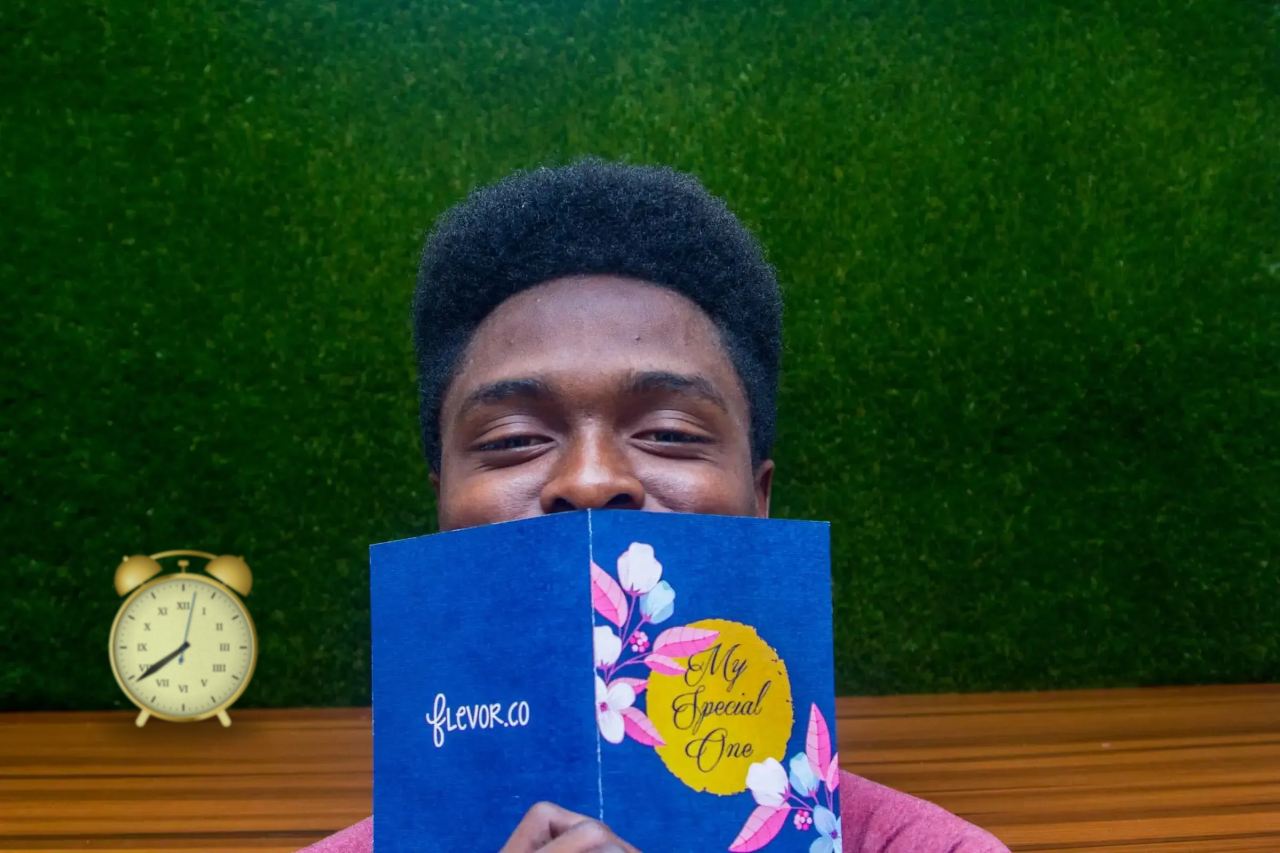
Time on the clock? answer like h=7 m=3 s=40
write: h=7 m=39 s=2
